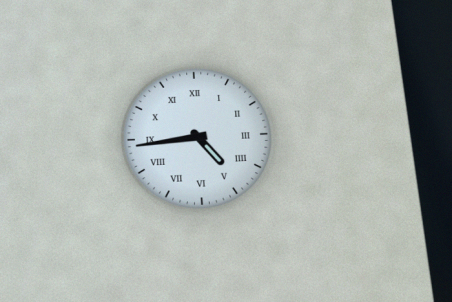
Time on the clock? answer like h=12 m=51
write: h=4 m=44
